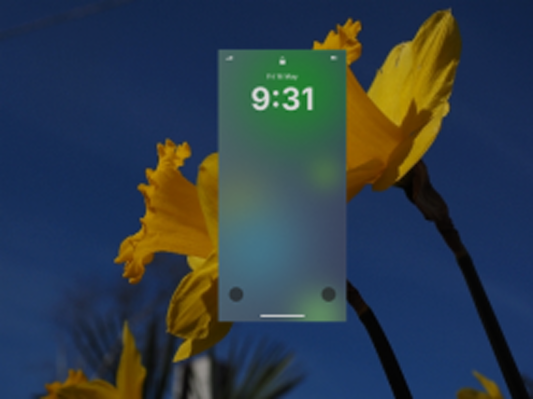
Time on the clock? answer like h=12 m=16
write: h=9 m=31
